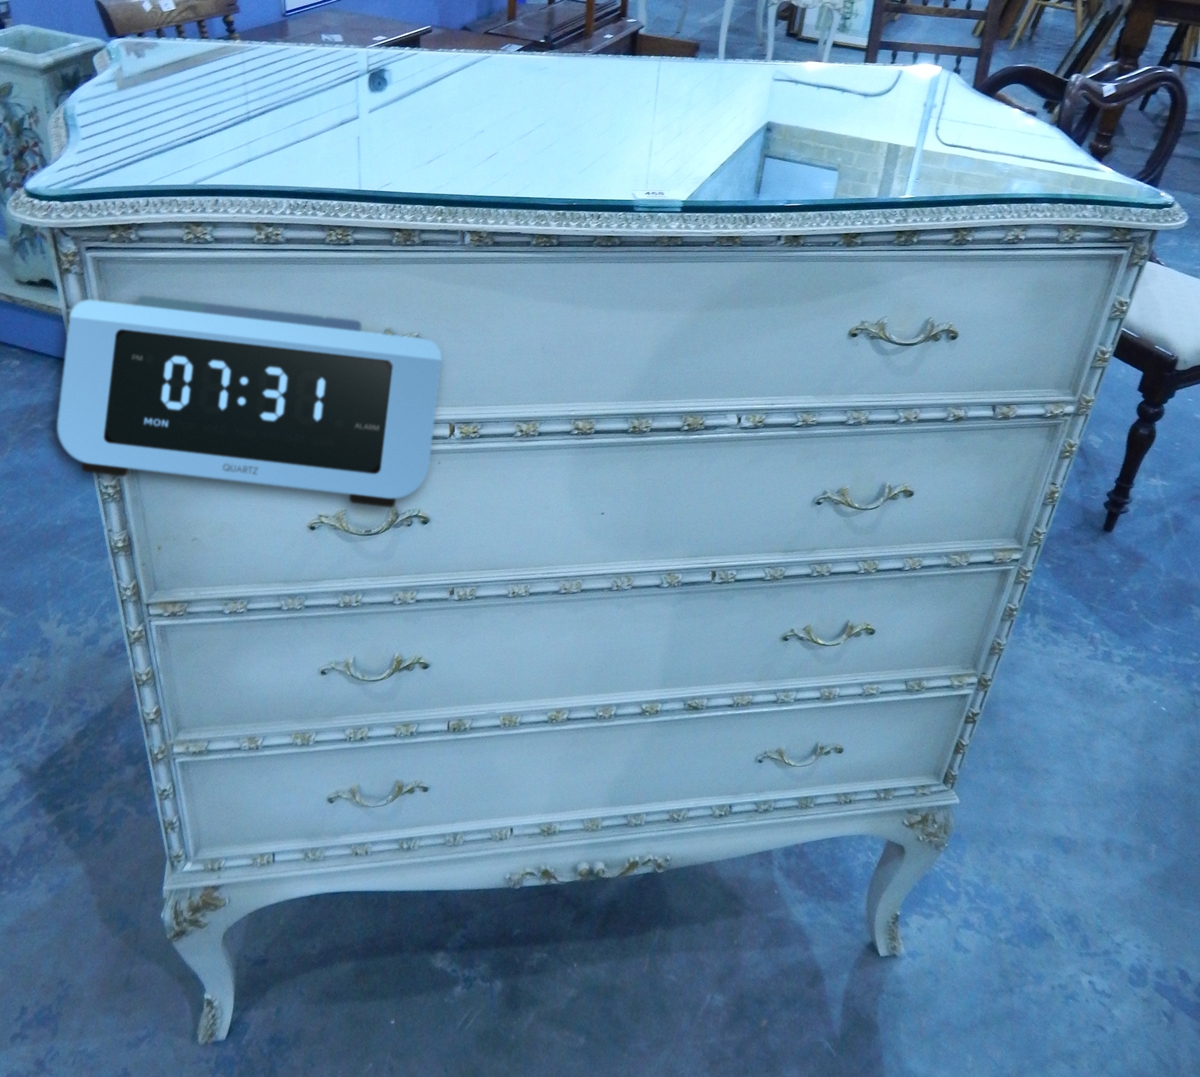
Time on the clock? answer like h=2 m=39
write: h=7 m=31
